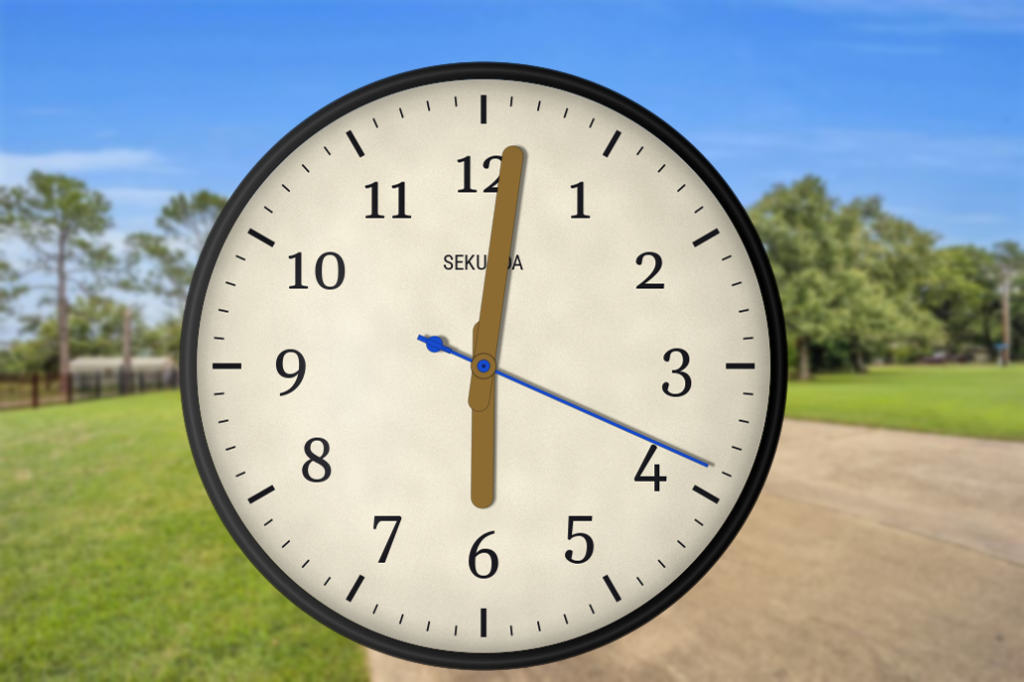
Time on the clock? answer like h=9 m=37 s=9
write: h=6 m=1 s=19
